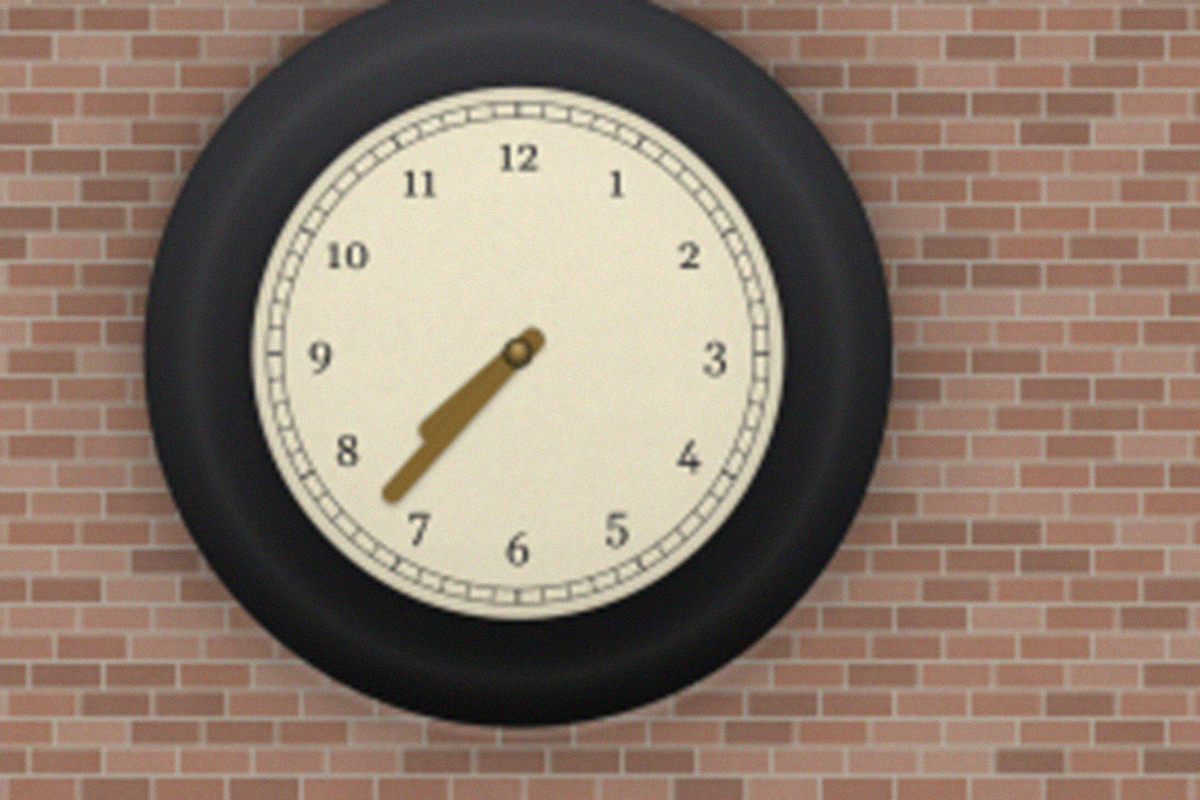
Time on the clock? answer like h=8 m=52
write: h=7 m=37
